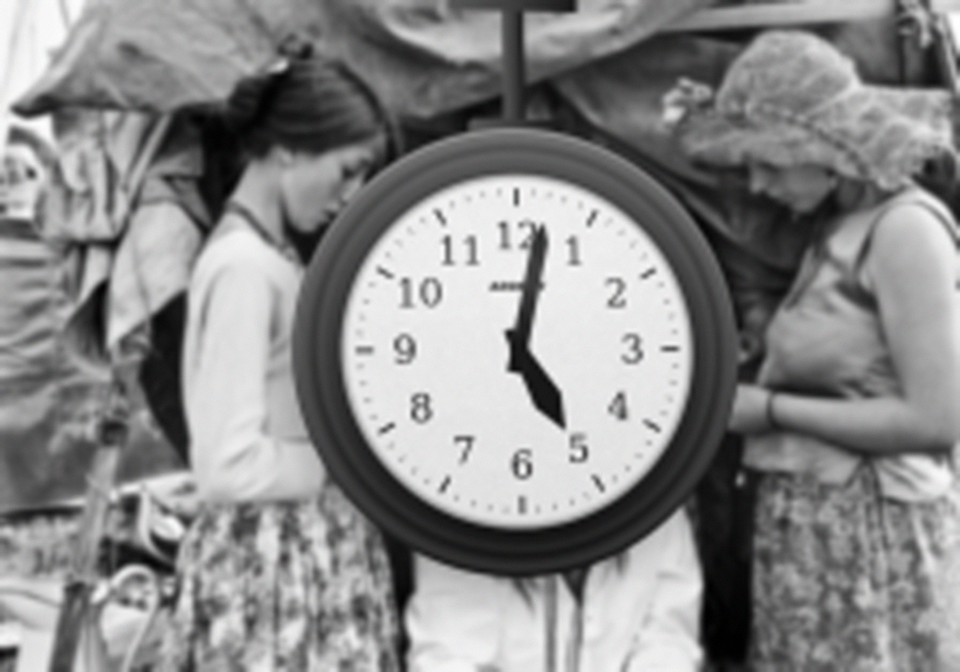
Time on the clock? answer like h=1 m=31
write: h=5 m=2
